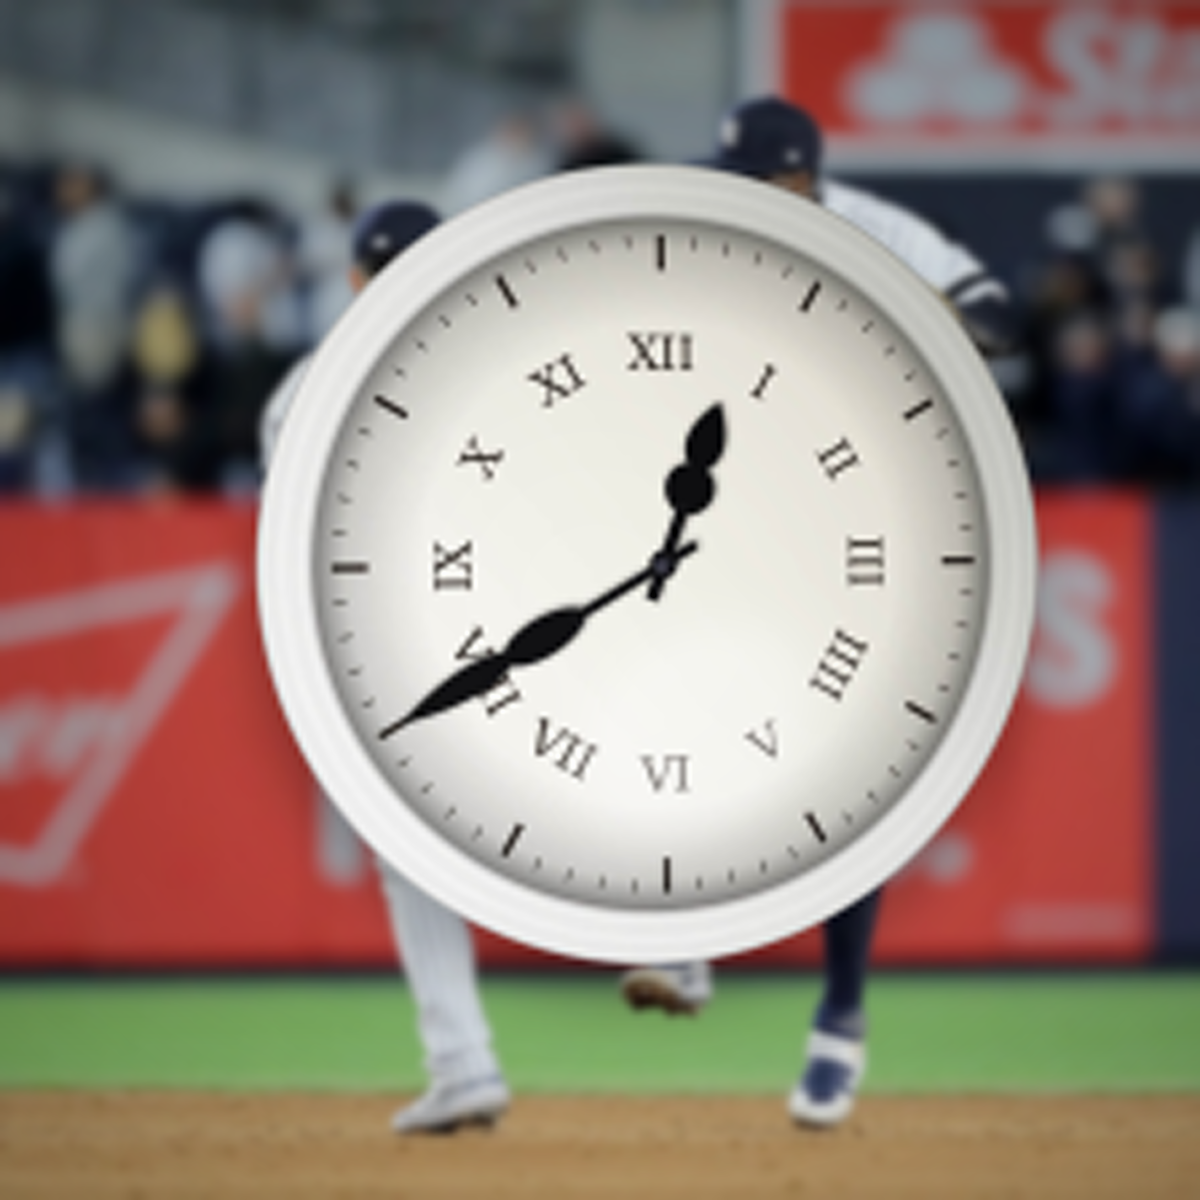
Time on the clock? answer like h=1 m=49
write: h=12 m=40
